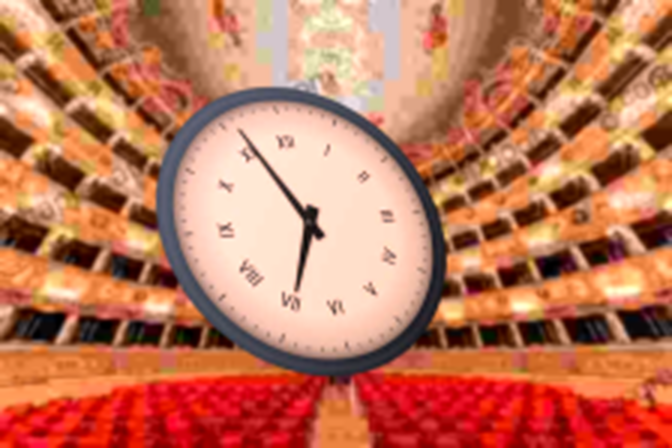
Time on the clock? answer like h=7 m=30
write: h=6 m=56
